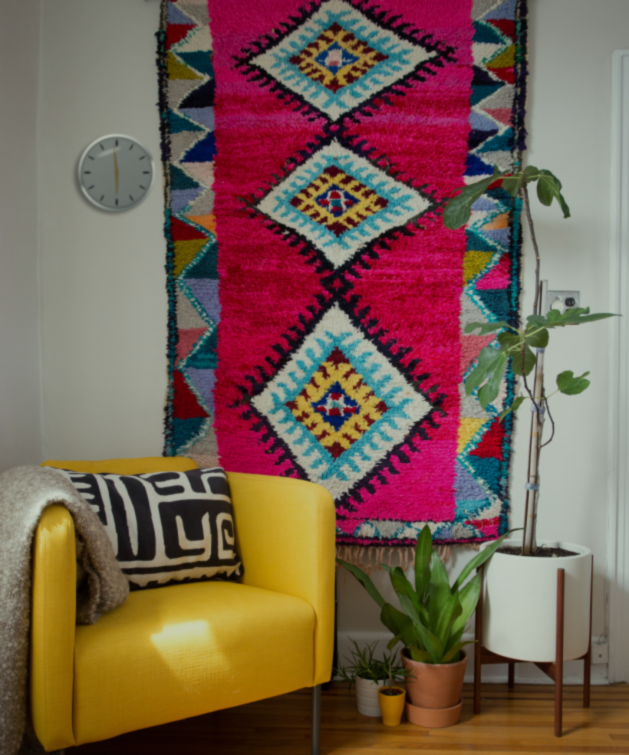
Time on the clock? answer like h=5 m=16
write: h=5 m=59
